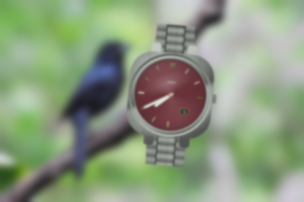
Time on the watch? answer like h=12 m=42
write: h=7 m=40
